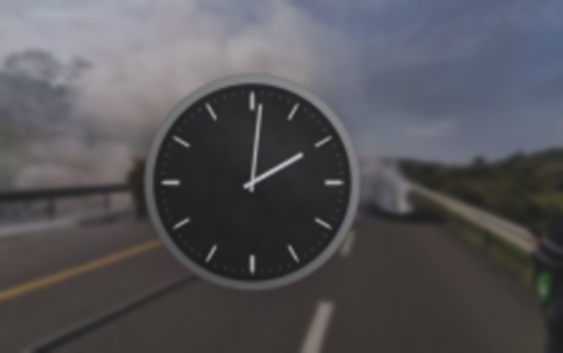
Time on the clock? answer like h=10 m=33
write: h=2 m=1
